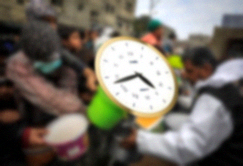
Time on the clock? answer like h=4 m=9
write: h=4 m=43
